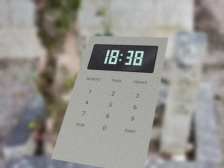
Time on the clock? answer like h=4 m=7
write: h=18 m=38
